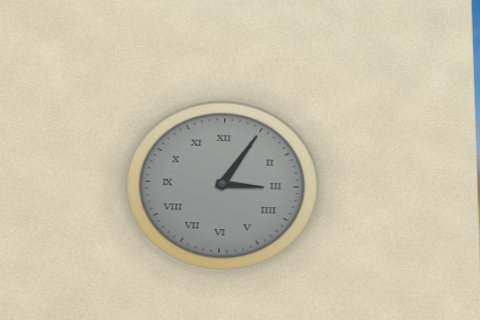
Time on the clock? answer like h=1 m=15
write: h=3 m=5
